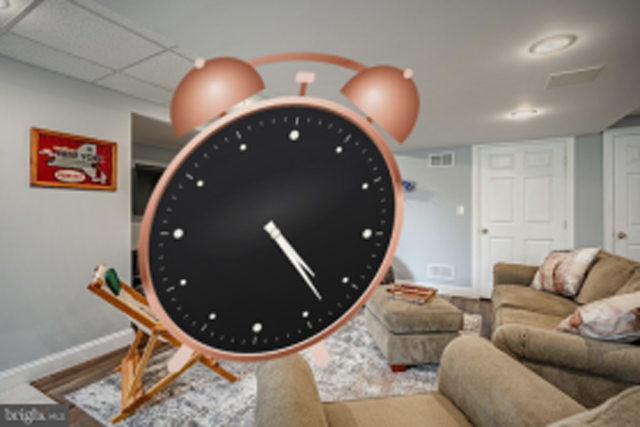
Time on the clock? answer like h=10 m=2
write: h=4 m=23
